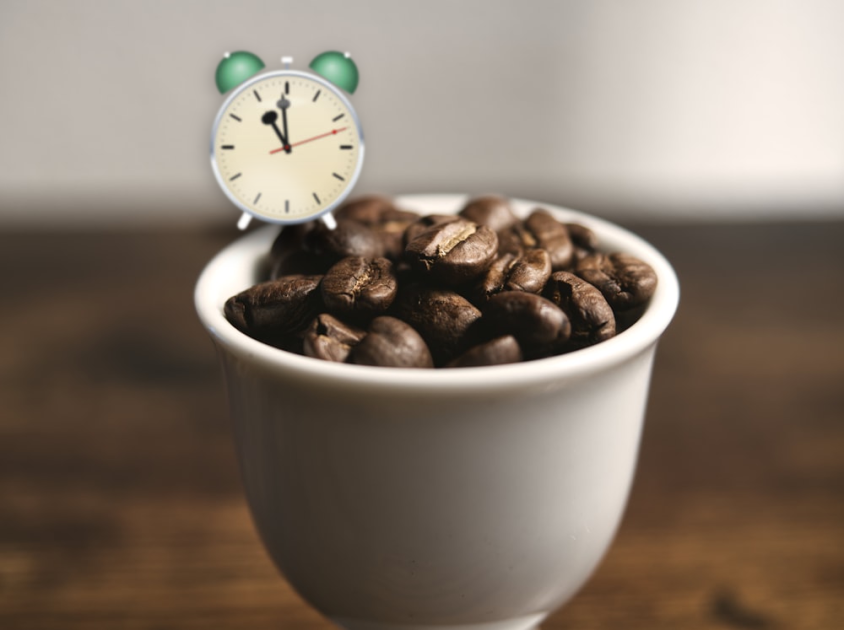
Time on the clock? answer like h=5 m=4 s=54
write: h=10 m=59 s=12
